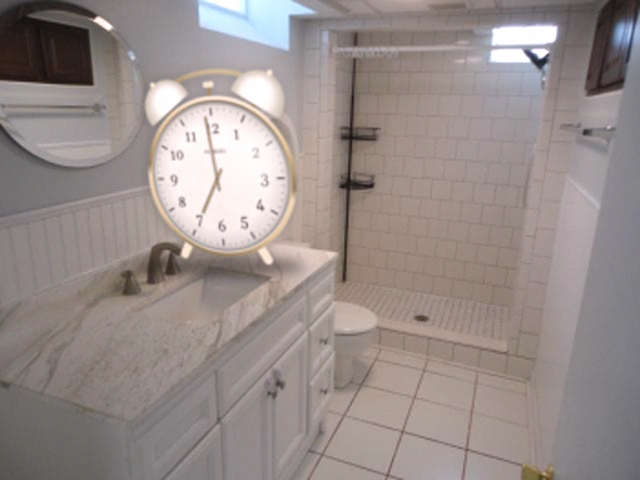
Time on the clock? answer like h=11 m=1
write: h=6 m=59
